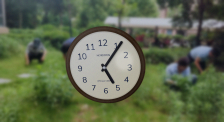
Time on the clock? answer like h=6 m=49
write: h=5 m=6
